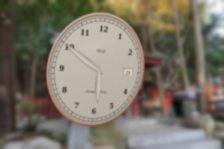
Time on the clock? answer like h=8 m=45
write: h=5 m=50
